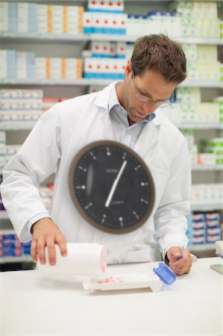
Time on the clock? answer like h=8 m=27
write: h=7 m=6
